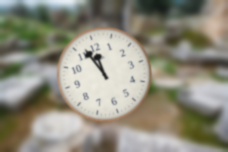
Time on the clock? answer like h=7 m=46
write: h=11 m=57
